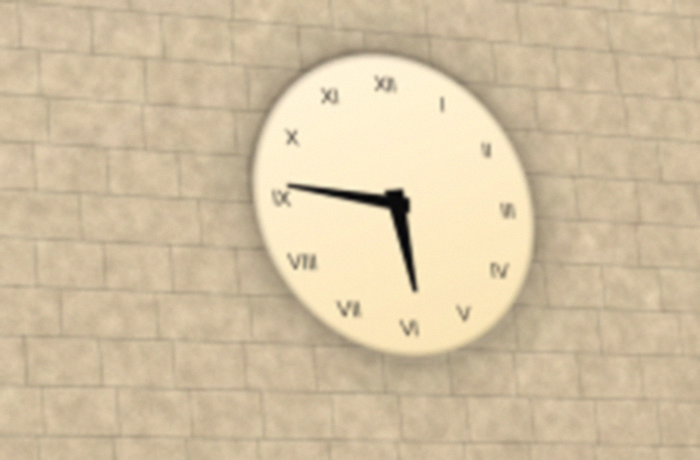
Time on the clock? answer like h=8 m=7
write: h=5 m=46
